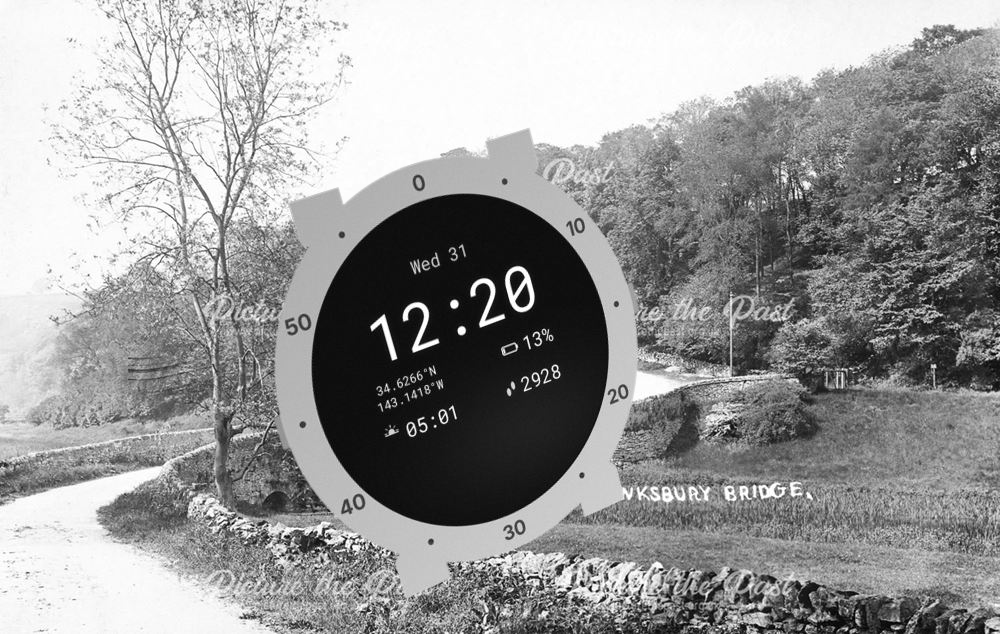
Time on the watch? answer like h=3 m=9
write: h=12 m=20
